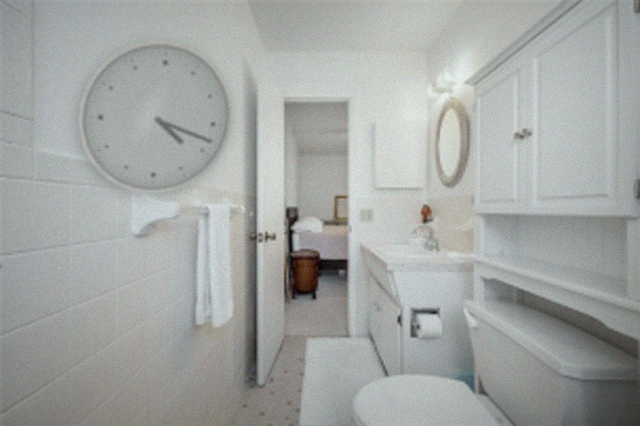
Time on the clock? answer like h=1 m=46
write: h=4 m=18
